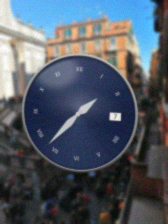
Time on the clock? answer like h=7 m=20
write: h=1 m=37
